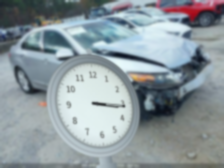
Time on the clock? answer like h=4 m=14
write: h=3 m=16
